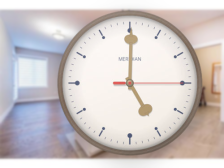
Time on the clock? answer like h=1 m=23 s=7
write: h=5 m=0 s=15
